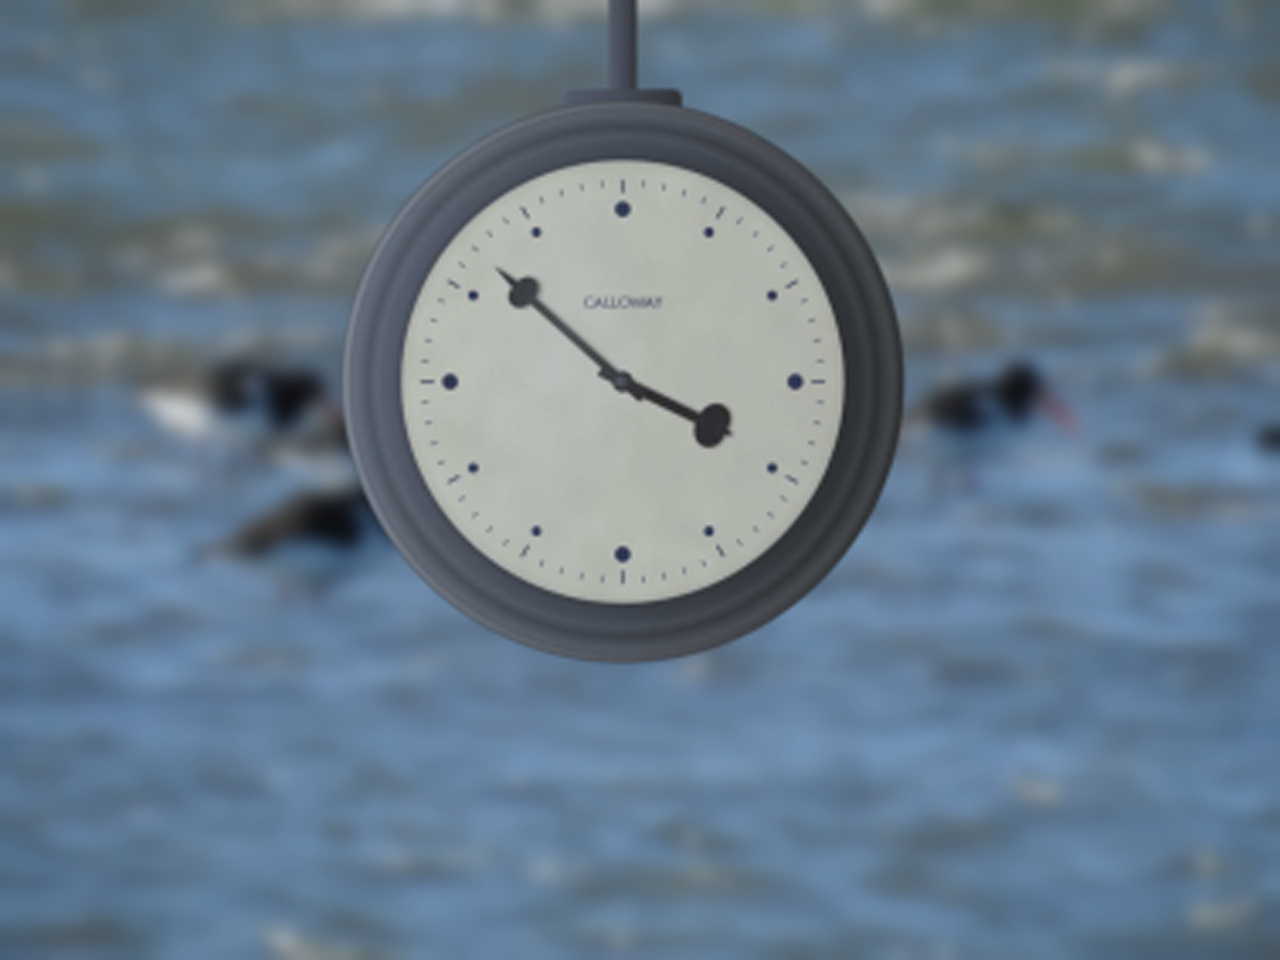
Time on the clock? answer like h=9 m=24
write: h=3 m=52
